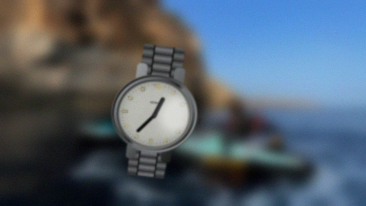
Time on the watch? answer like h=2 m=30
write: h=12 m=36
